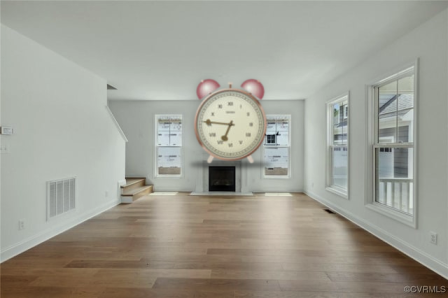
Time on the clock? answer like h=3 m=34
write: h=6 m=46
